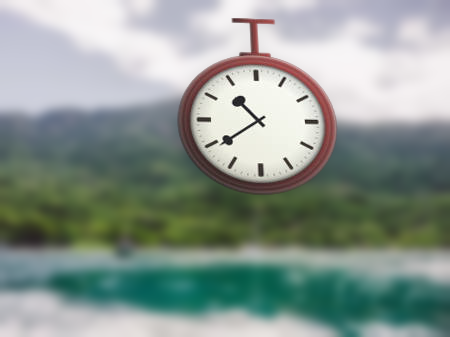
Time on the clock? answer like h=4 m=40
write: h=10 m=39
